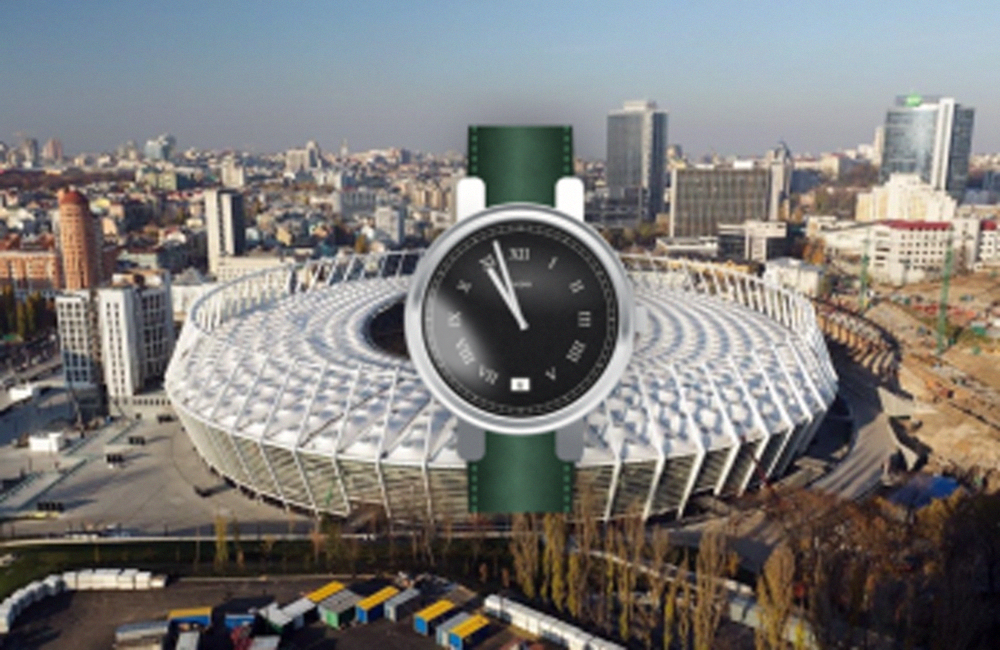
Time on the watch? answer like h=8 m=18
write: h=10 m=57
